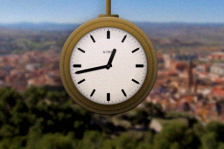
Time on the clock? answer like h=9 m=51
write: h=12 m=43
